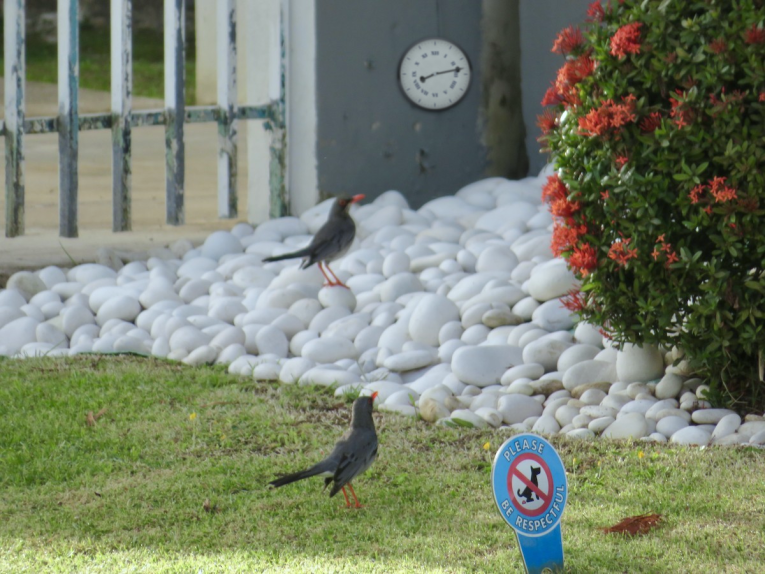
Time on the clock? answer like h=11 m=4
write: h=8 m=13
